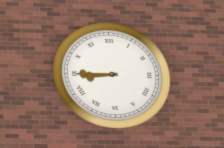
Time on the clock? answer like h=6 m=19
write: h=8 m=45
